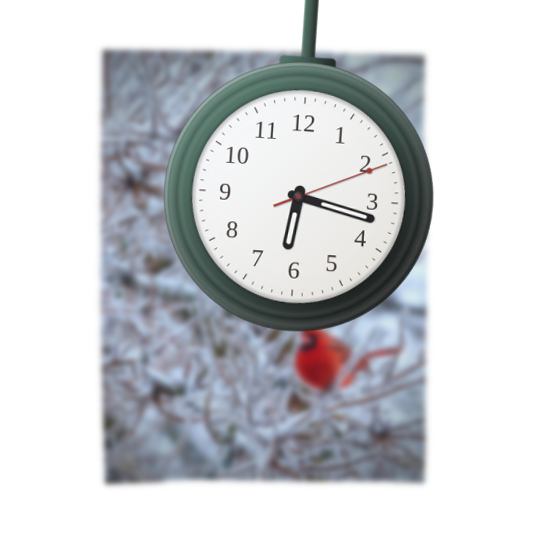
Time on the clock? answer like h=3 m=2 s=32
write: h=6 m=17 s=11
